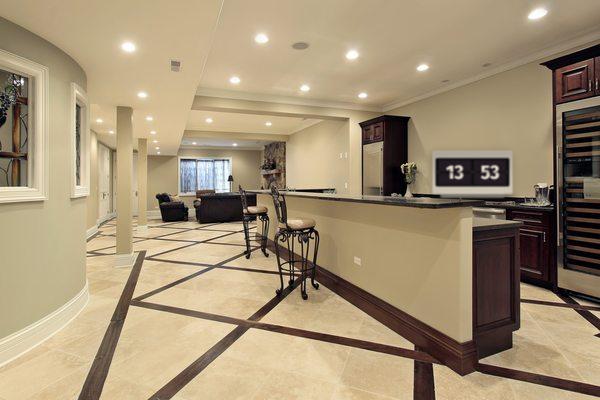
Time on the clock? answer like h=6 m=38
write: h=13 m=53
